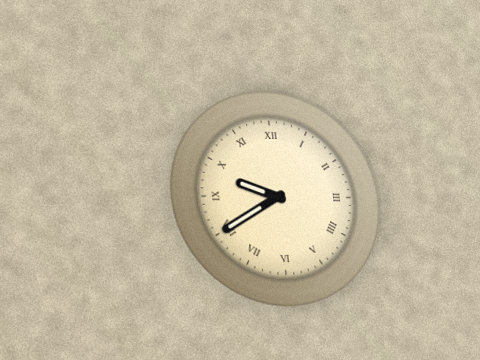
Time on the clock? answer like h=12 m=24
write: h=9 m=40
